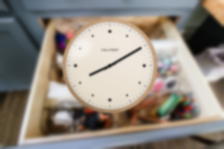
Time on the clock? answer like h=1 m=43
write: h=8 m=10
